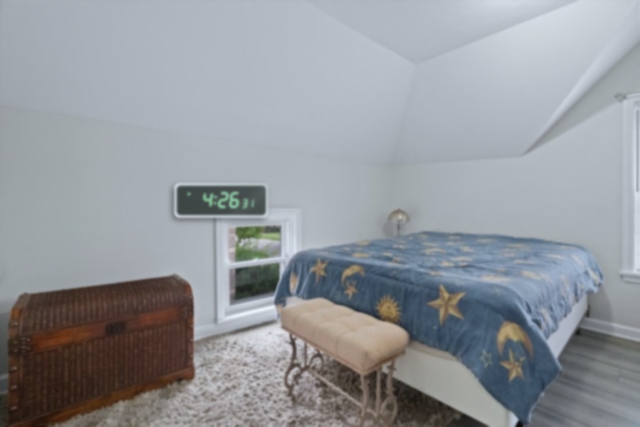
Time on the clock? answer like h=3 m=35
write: h=4 m=26
